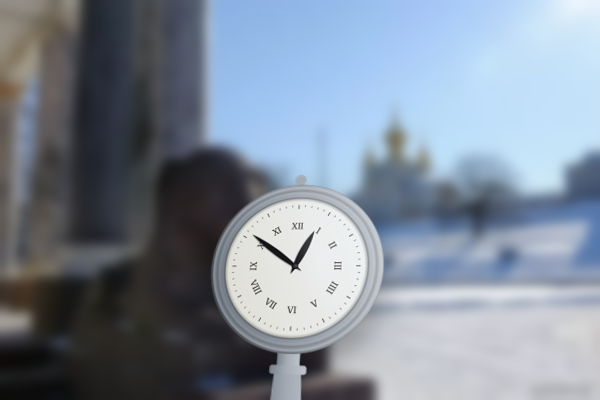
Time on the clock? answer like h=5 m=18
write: h=12 m=51
